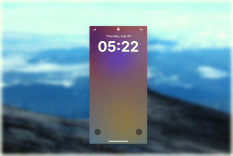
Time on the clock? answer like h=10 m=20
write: h=5 m=22
